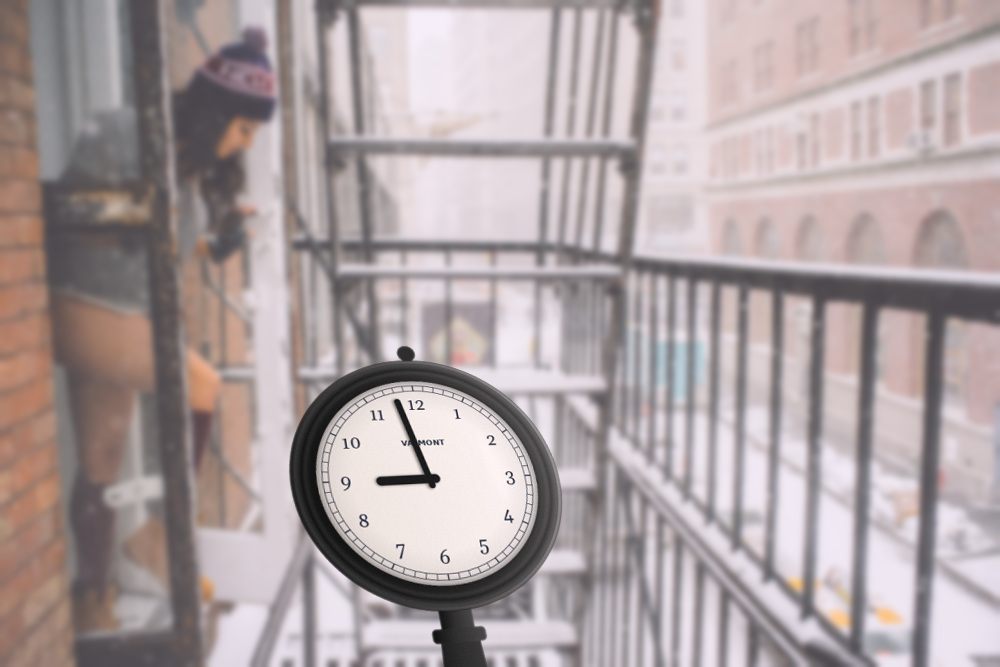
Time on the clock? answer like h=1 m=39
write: h=8 m=58
